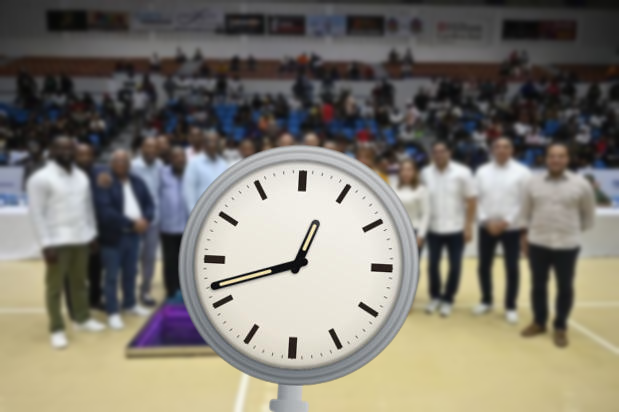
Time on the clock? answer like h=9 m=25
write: h=12 m=42
